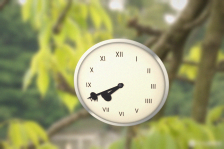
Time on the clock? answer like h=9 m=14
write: h=7 m=41
